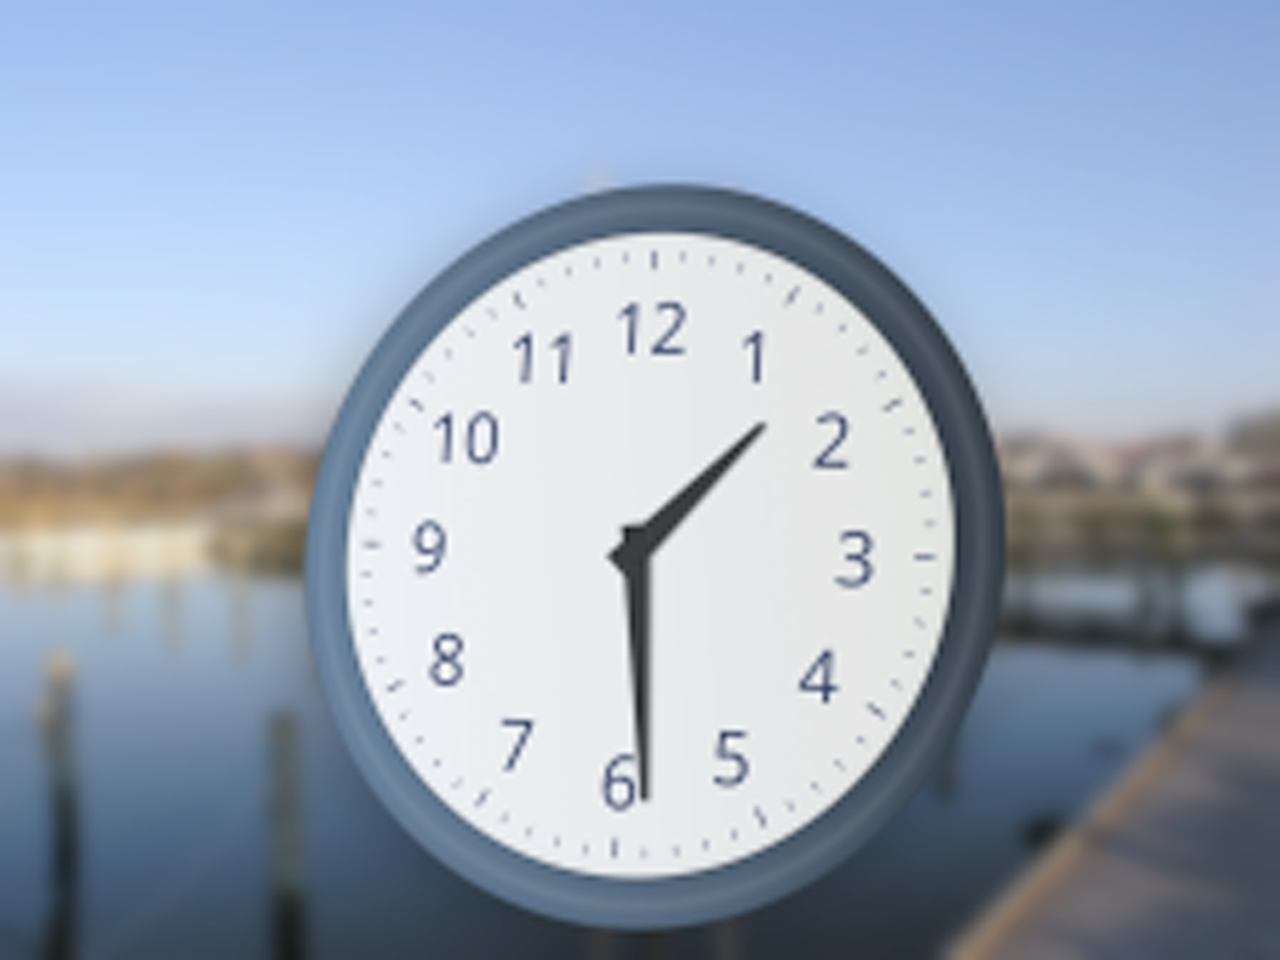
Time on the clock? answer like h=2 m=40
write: h=1 m=29
